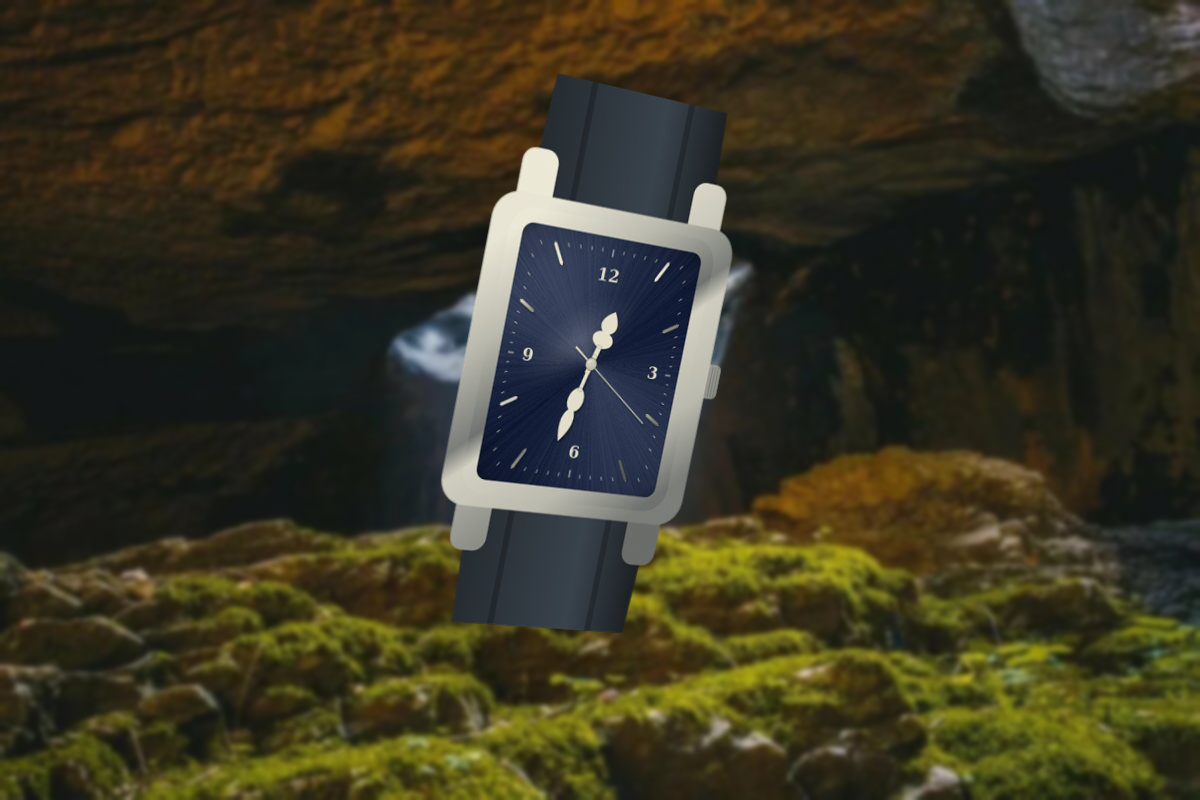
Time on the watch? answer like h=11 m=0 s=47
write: h=12 m=32 s=21
